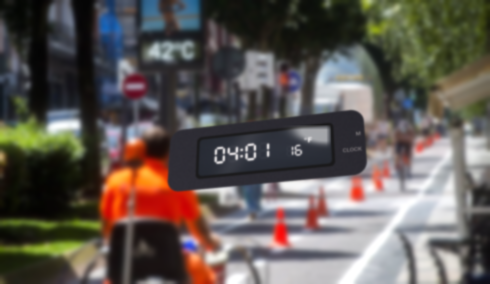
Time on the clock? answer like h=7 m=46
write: h=4 m=1
